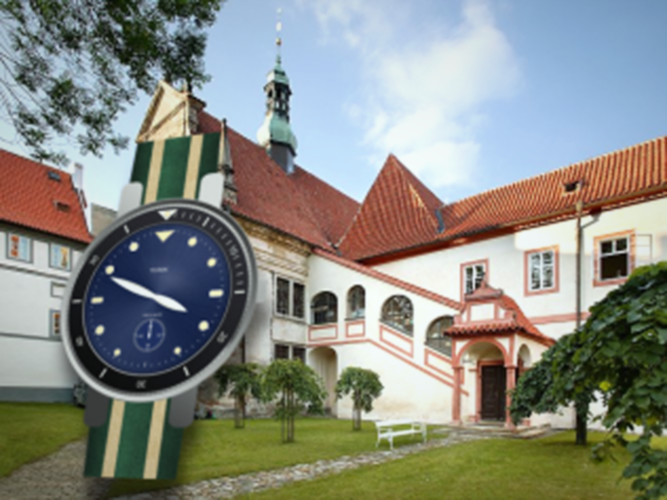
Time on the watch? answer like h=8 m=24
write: h=3 m=49
